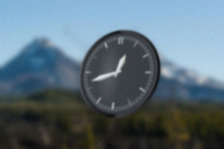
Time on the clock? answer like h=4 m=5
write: h=12 m=42
